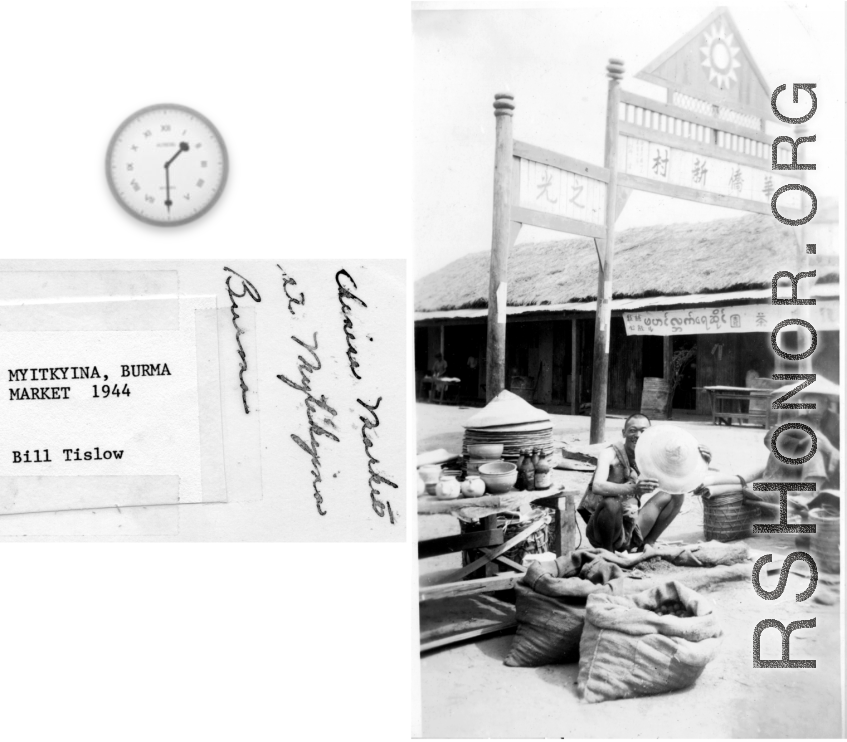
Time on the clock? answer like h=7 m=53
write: h=1 m=30
